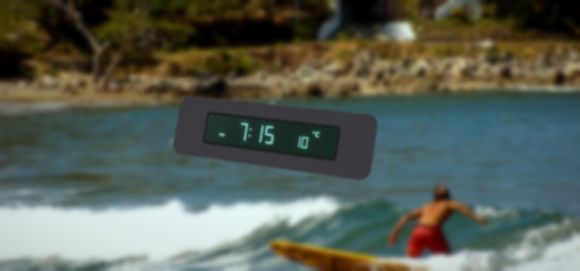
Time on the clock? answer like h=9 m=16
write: h=7 m=15
